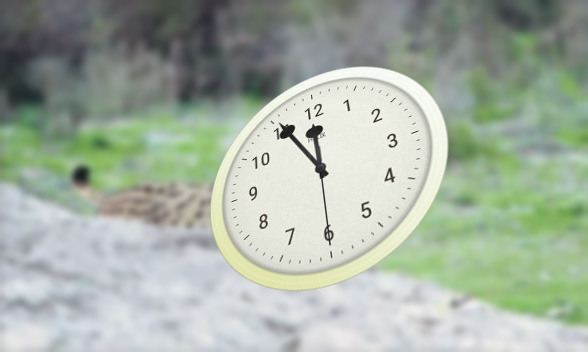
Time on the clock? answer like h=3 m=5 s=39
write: h=11 m=55 s=30
